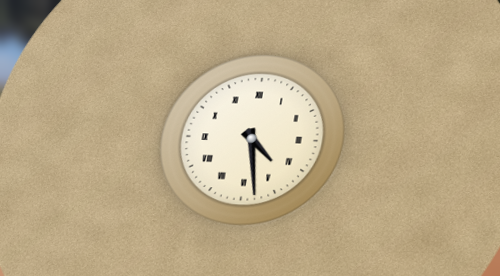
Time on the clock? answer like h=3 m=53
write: h=4 m=28
